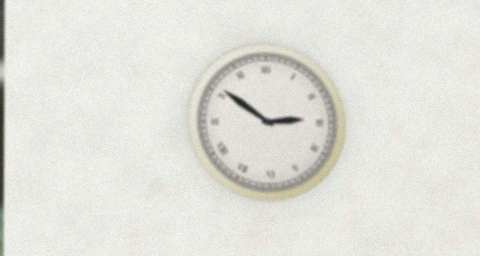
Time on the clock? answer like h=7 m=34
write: h=2 m=51
